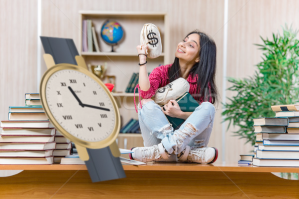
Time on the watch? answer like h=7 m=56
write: h=11 m=17
